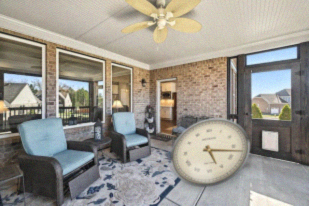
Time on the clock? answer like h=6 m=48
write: h=5 m=17
